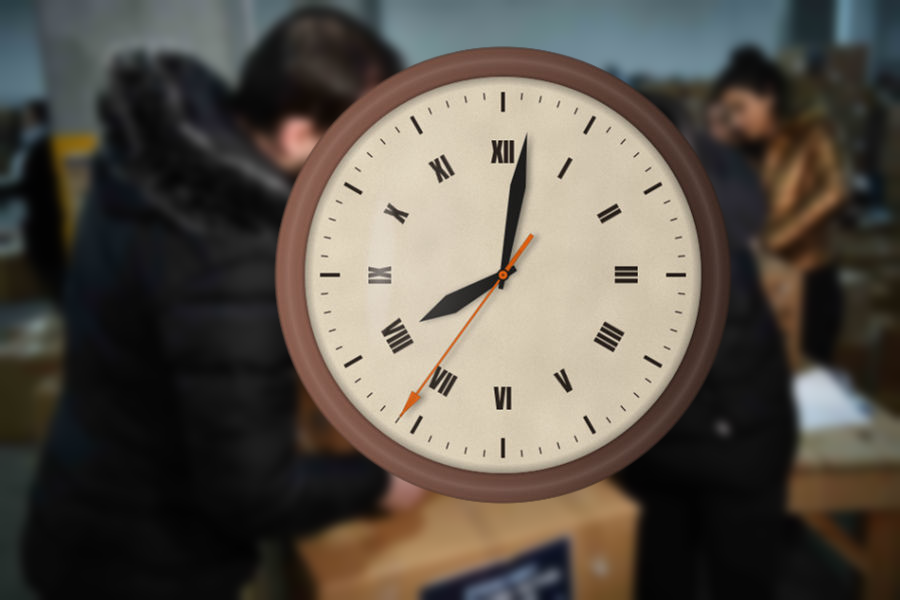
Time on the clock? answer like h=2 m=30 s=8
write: h=8 m=1 s=36
